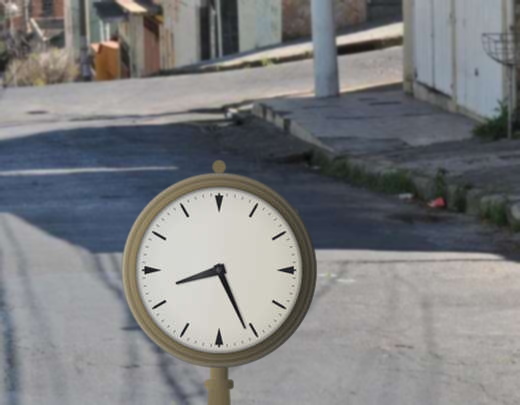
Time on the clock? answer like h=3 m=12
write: h=8 m=26
